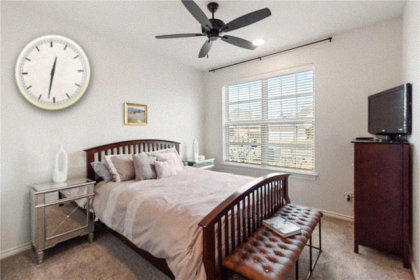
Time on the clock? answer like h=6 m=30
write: h=12 m=32
